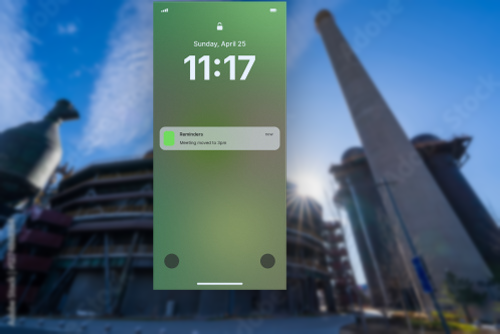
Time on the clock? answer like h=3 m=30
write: h=11 m=17
